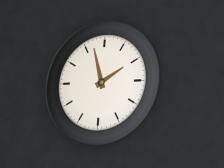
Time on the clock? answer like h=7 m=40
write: h=1 m=57
